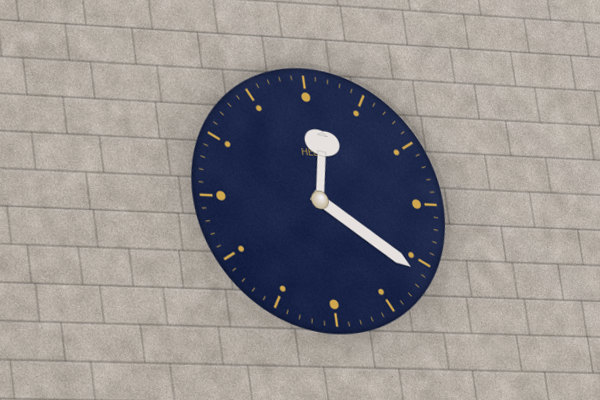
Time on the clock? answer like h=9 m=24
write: h=12 m=21
